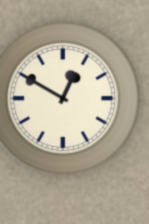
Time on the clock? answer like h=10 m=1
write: h=12 m=50
